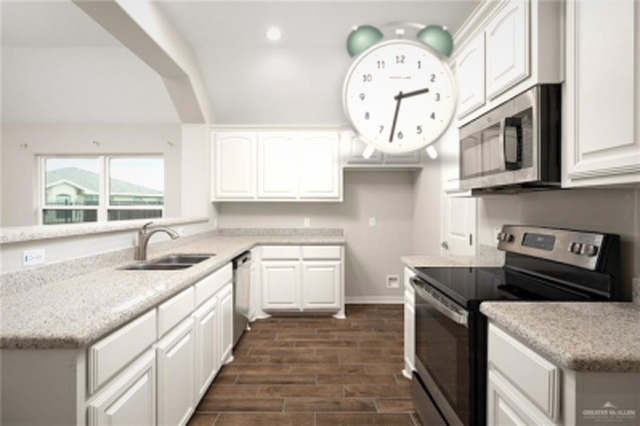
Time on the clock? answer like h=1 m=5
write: h=2 m=32
